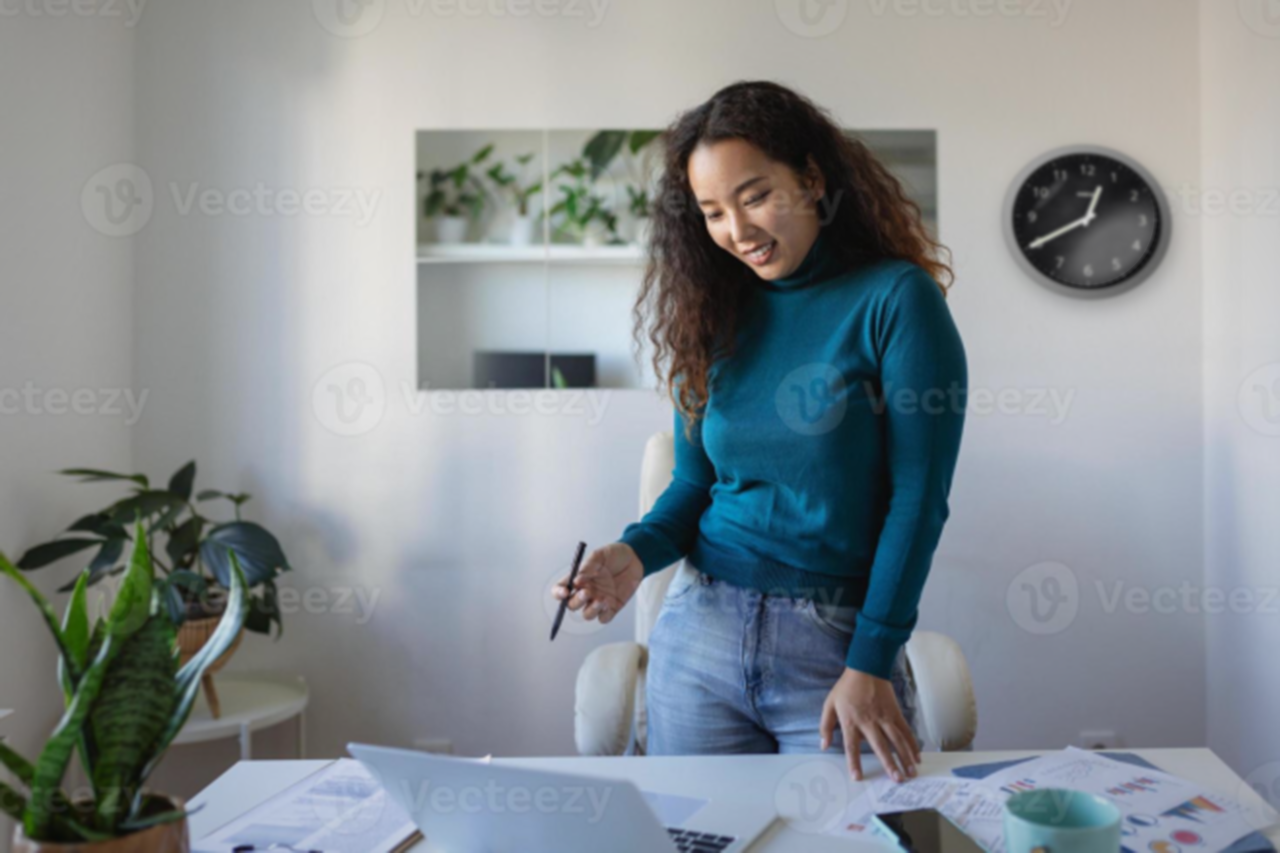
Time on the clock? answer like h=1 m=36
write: h=12 m=40
